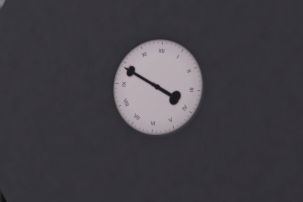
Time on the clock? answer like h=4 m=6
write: h=3 m=49
